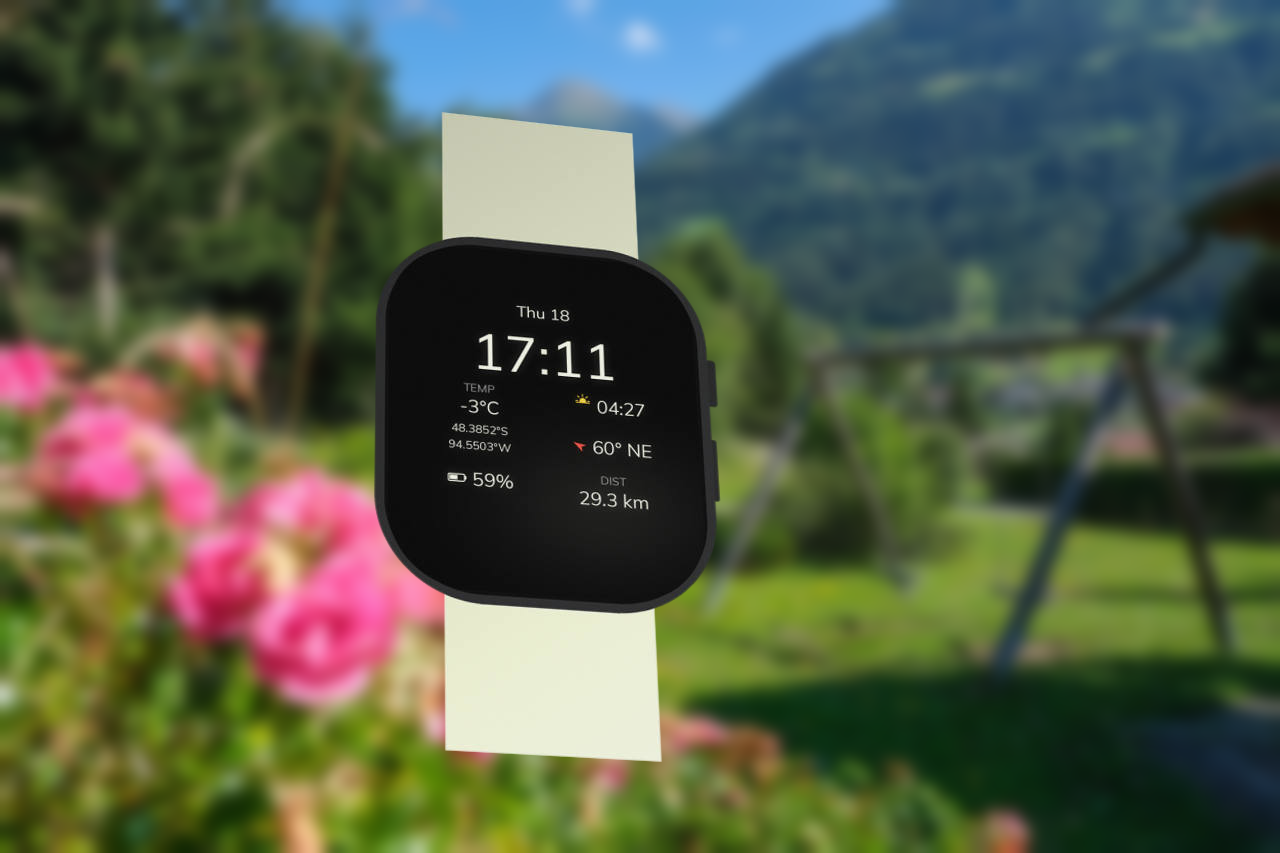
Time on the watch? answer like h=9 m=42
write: h=17 m=11
